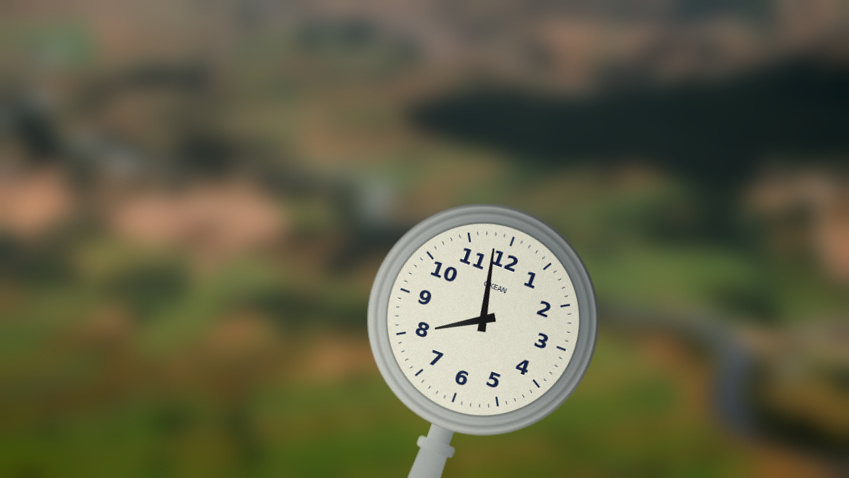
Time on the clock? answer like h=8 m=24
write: h=7 m=58
